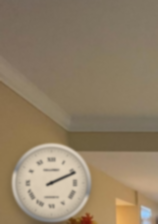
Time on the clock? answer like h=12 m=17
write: h=2 m=11
